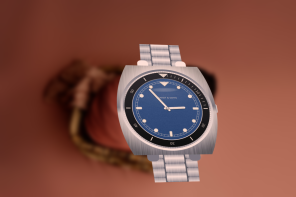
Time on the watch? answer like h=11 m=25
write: h=2 m=54
